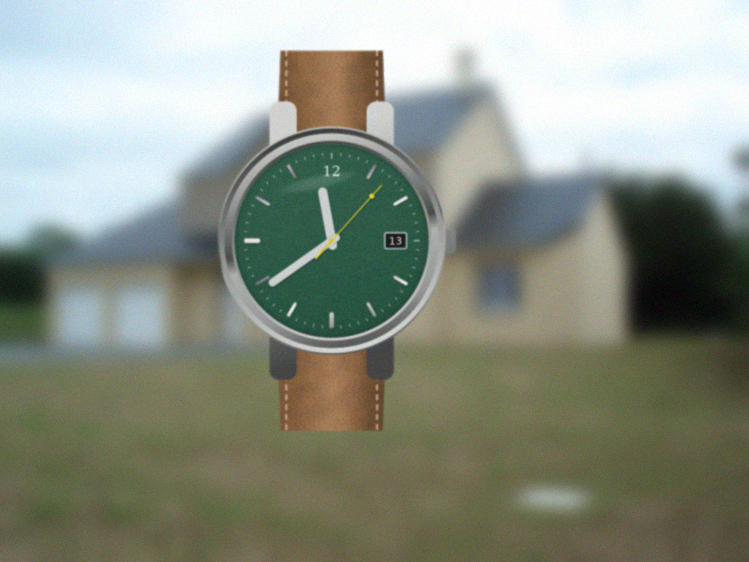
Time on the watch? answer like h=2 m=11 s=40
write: h=11 m=39 s=7
